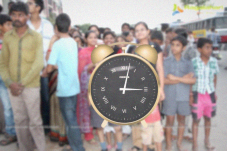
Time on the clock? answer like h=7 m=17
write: h=3 m=2
